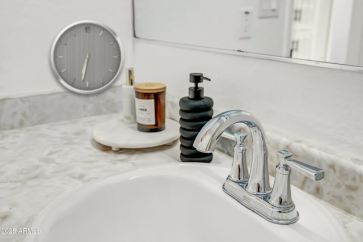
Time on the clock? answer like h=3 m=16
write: h=6 m=32
